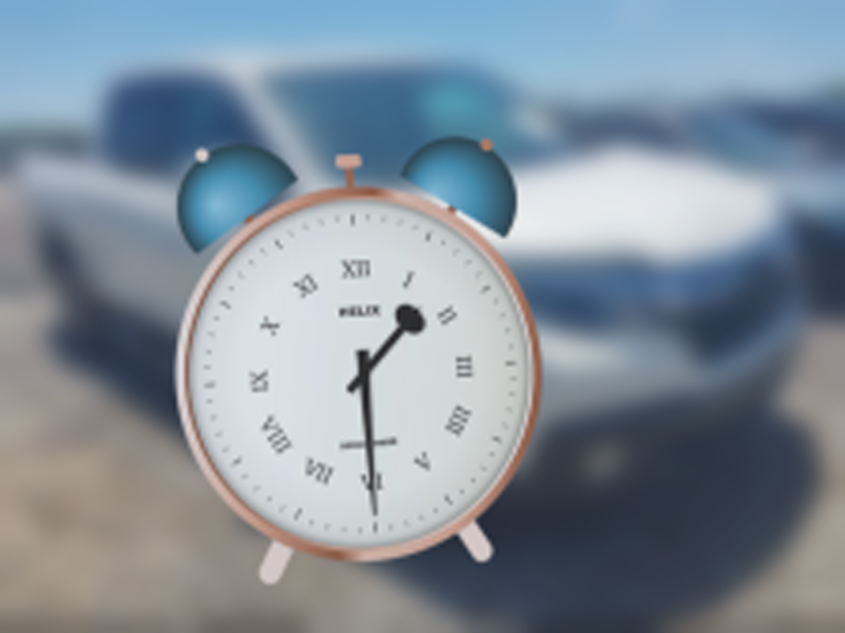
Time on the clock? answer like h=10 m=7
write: h=1 m=30
